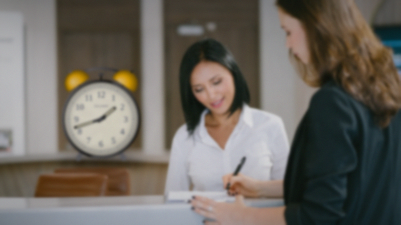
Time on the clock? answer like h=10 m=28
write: h=1 m=42
